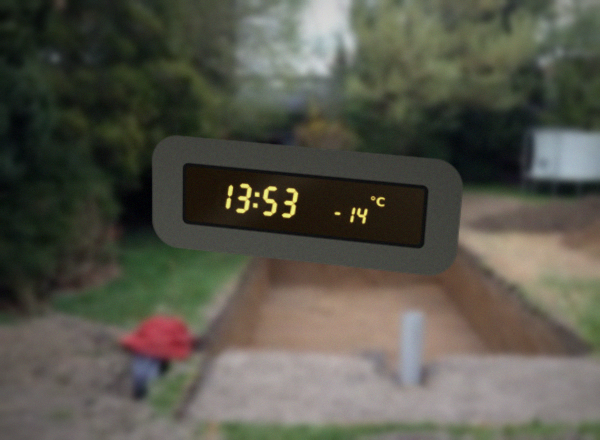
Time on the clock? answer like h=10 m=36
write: h=13 m=53
